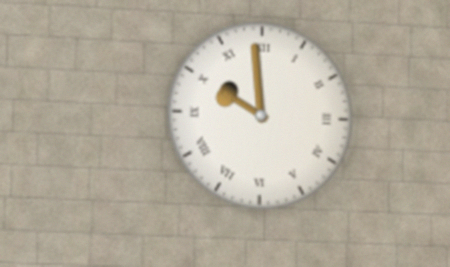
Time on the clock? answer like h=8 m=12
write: h=9 m=59
